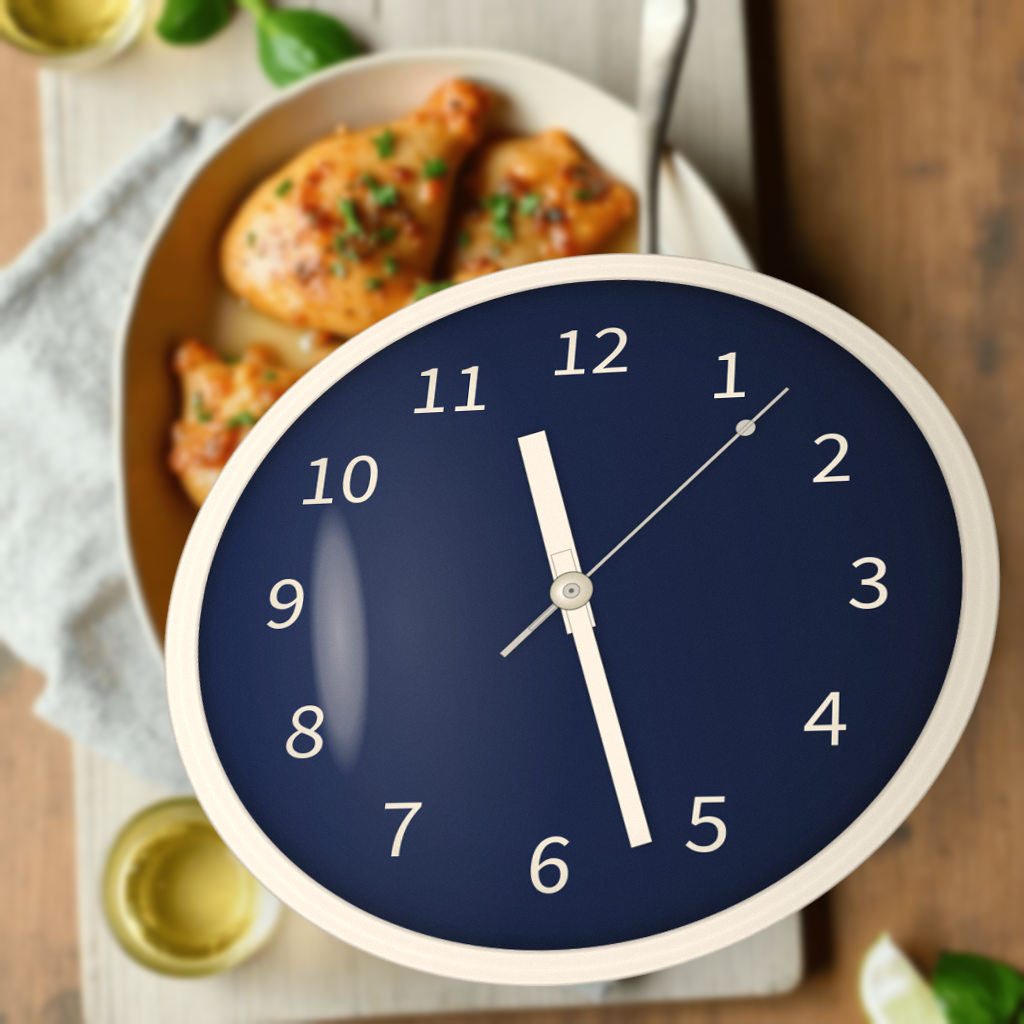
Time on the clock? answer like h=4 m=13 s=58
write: h=11 m=27 s=7
